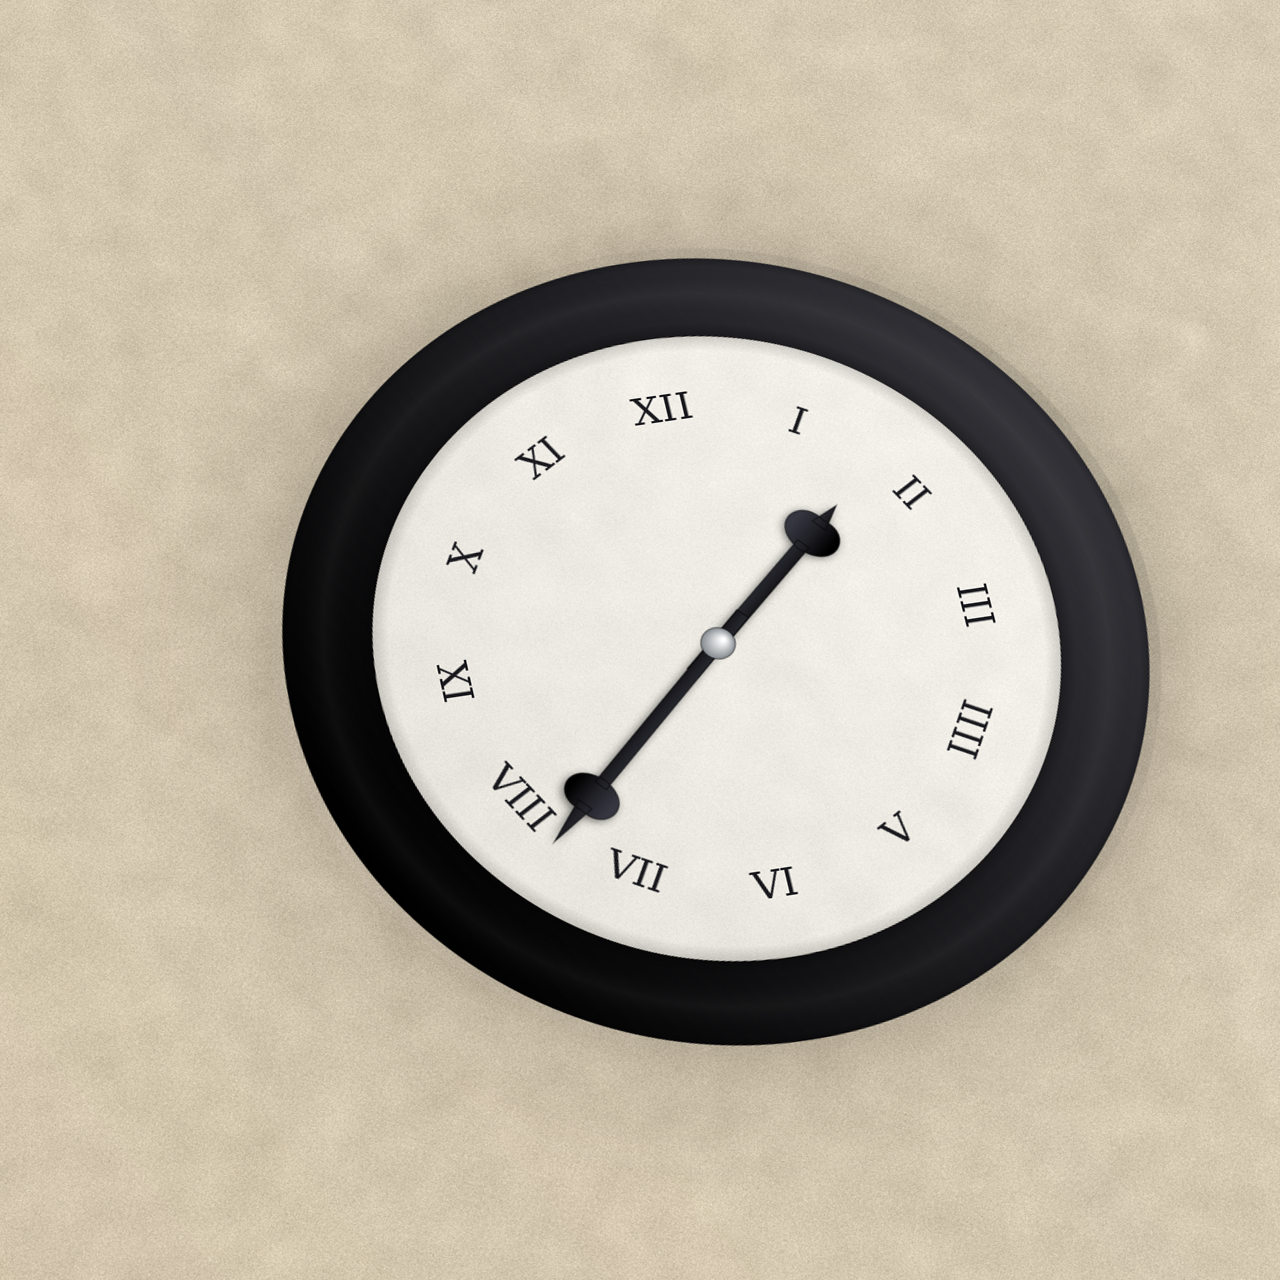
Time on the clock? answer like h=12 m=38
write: h=1 m=38
